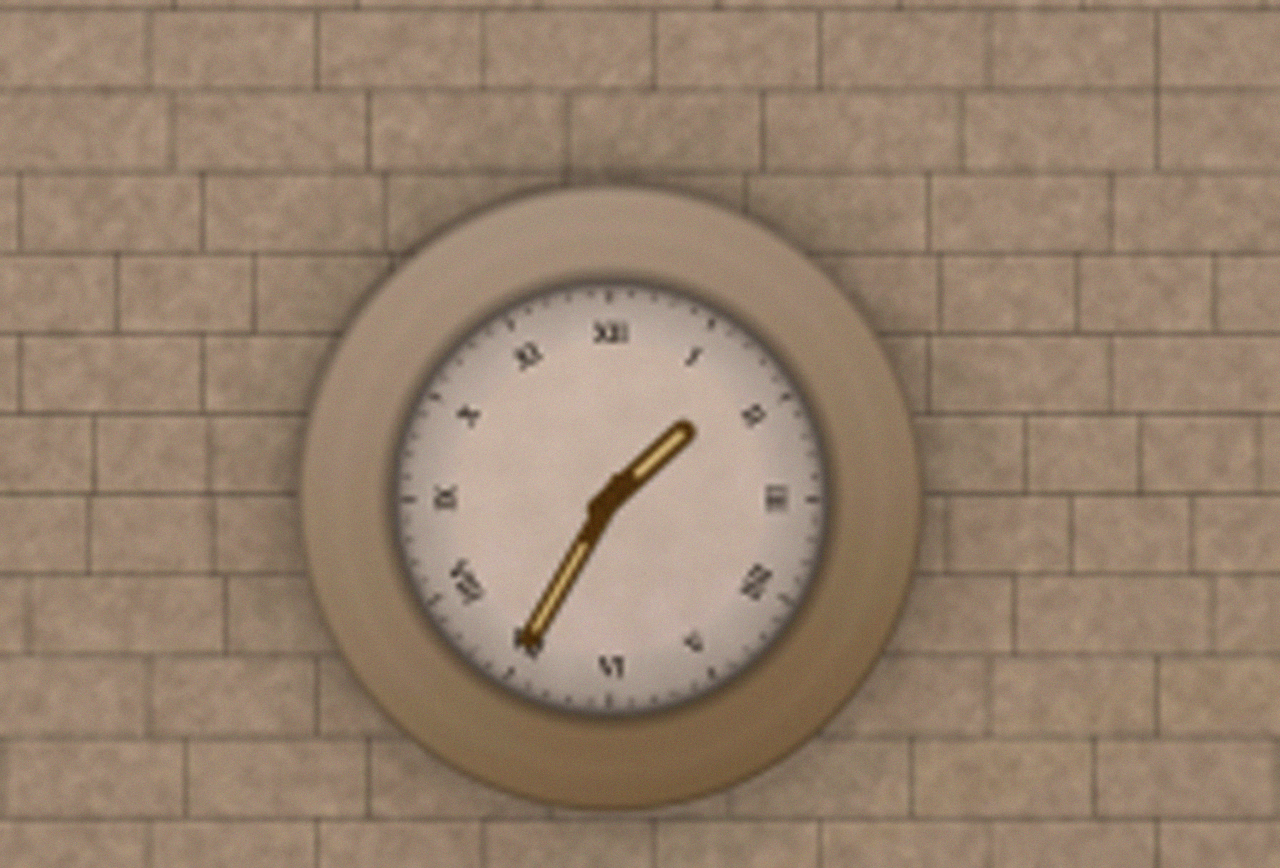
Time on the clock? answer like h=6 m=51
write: h=1 m=35
